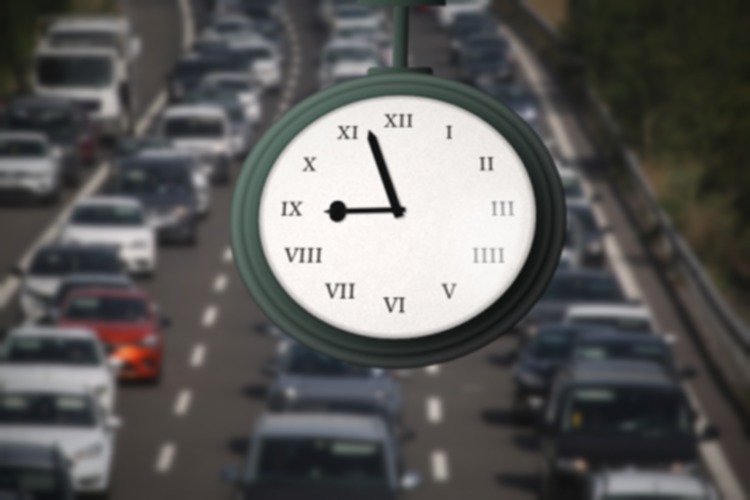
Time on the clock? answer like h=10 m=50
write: h=8 m=57
